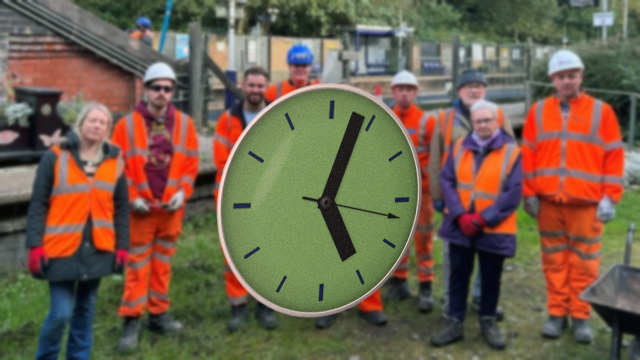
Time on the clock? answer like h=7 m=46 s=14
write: h=5 m=3 s=17
